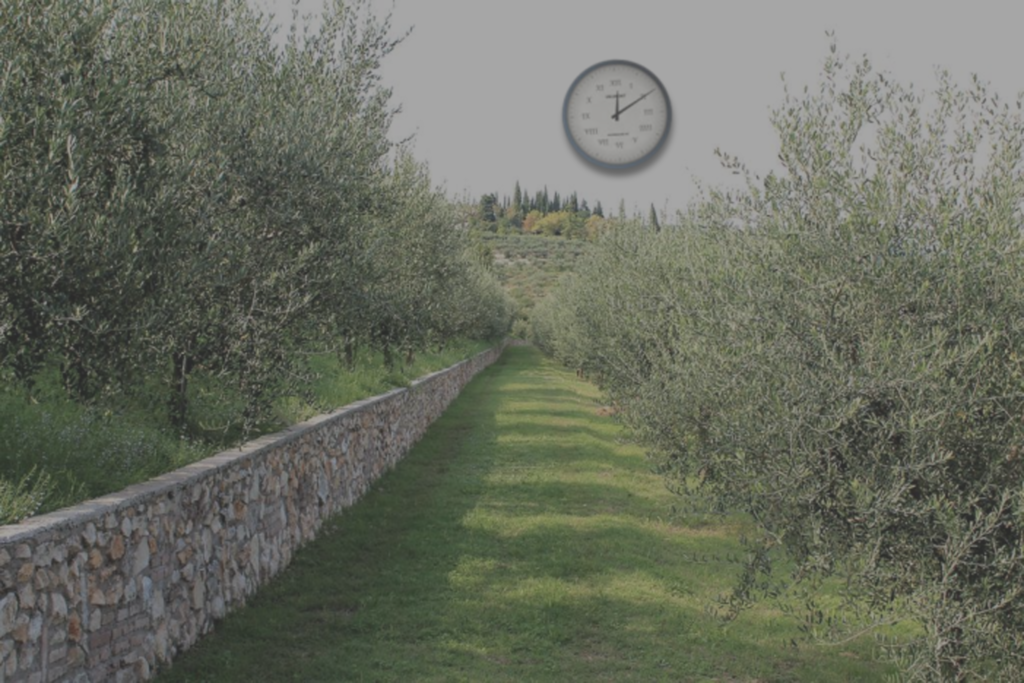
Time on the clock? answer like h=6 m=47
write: h=12 m=10
